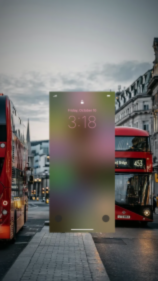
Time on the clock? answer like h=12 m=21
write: h=3 m=18
